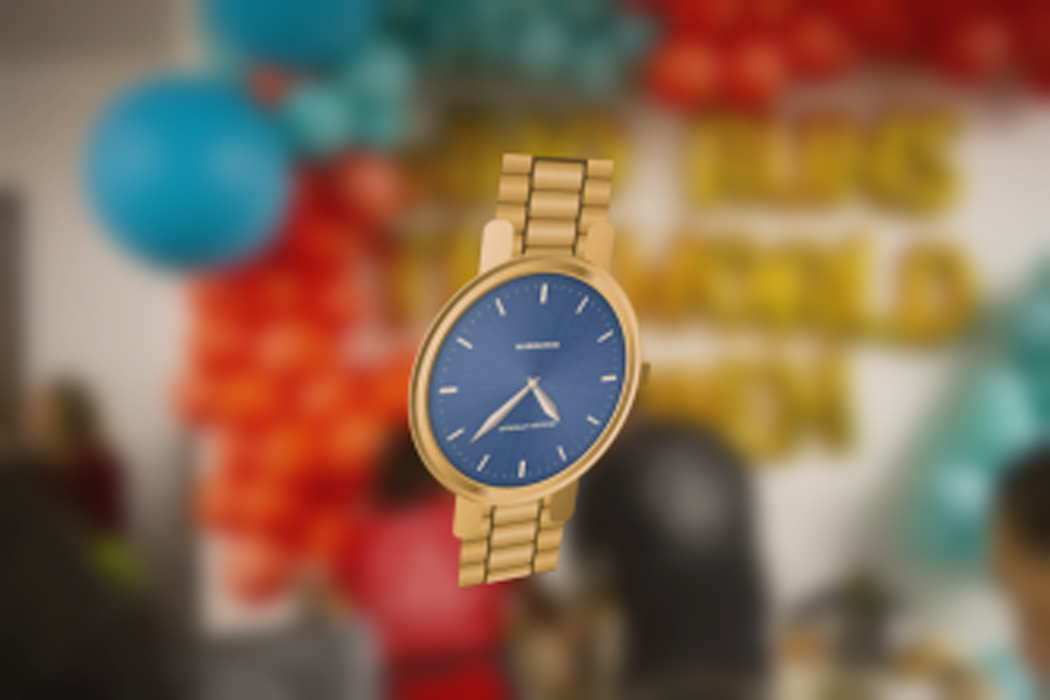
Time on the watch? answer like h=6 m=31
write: h=4 m=38
